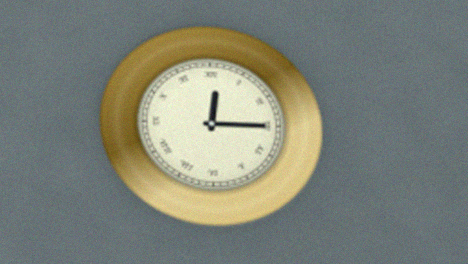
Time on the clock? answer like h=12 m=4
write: h=12 m=15
